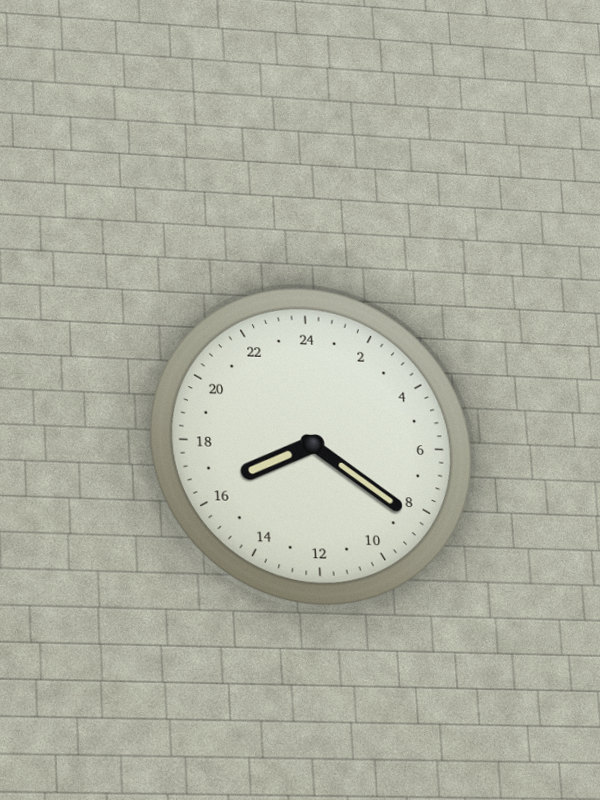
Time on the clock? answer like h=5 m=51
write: h=16 m=21
